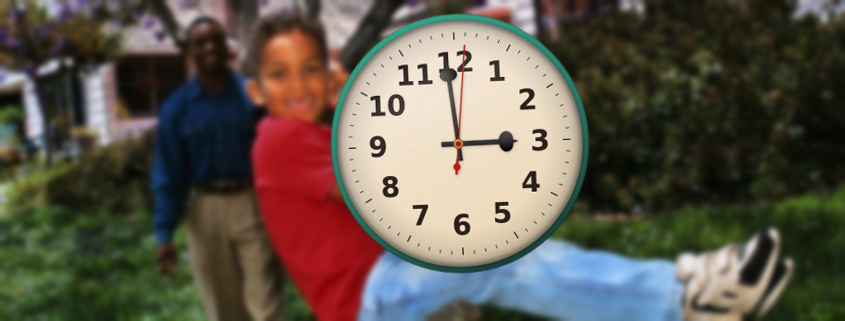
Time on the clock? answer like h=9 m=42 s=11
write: h=2 m=59 s=1
